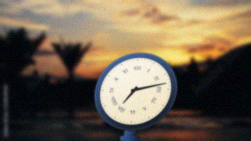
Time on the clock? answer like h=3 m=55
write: h=7 m=13
